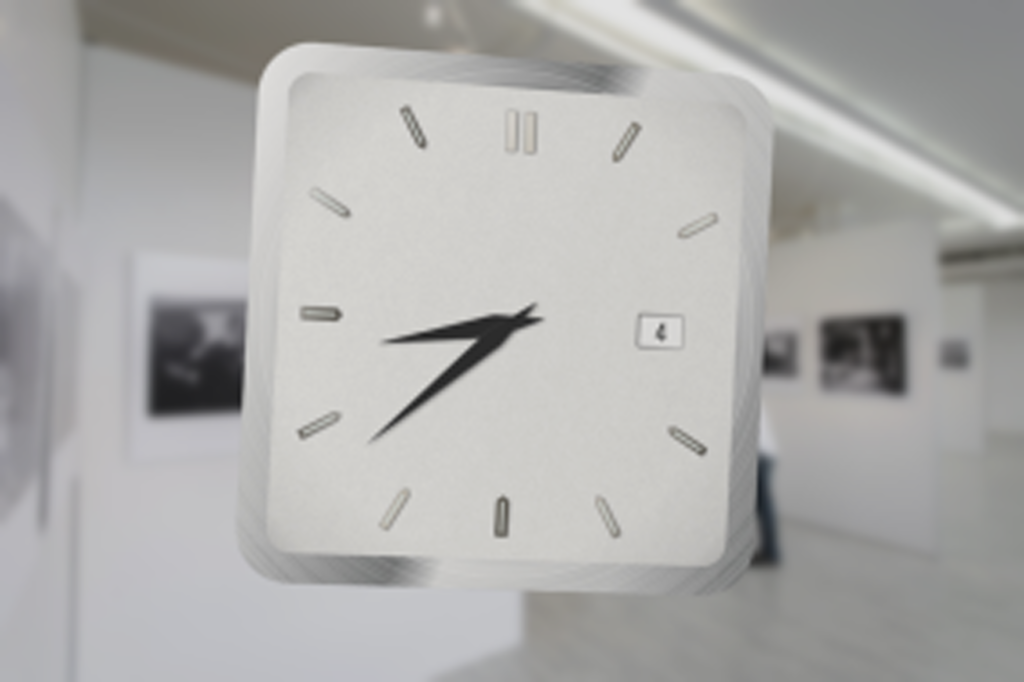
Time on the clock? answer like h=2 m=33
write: h=8 m=38
